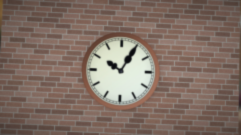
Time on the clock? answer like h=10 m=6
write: h=10 m=5
